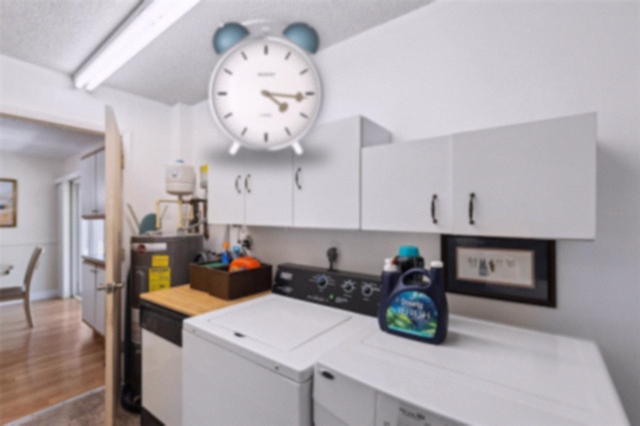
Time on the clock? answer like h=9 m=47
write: h=4 m=16
